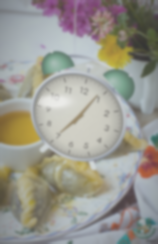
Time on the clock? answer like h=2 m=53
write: h=7 m=4
